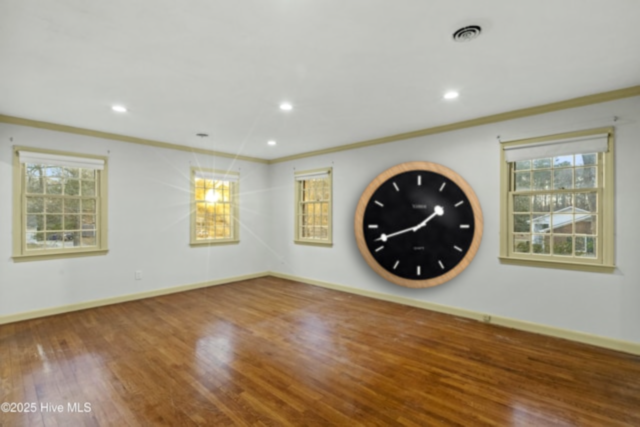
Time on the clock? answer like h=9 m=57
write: h=1 m=42
